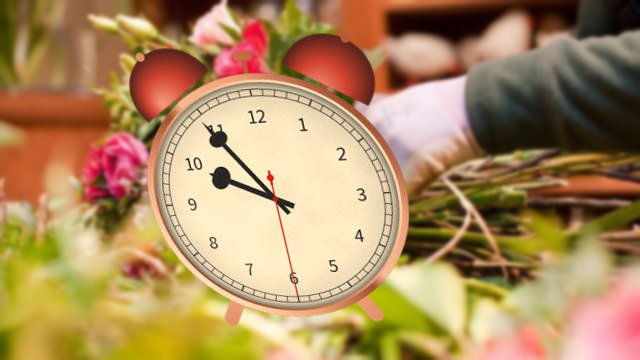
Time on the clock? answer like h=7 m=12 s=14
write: h=9 m=54 s=30
